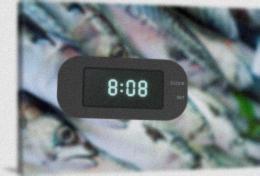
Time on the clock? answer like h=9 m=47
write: h=8 m=8
